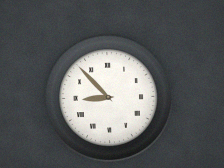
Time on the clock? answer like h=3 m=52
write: h=8 m=53
